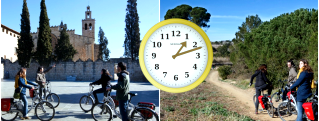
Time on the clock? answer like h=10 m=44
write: h=1 m=12
